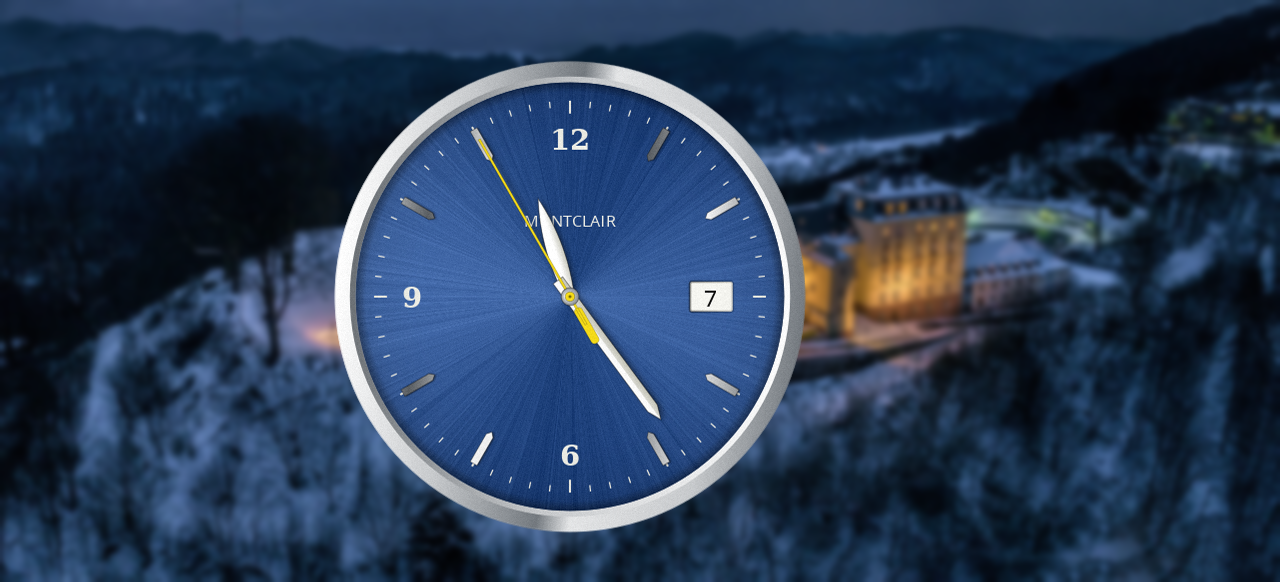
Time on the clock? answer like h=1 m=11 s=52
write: h=11 m=23 s=55
